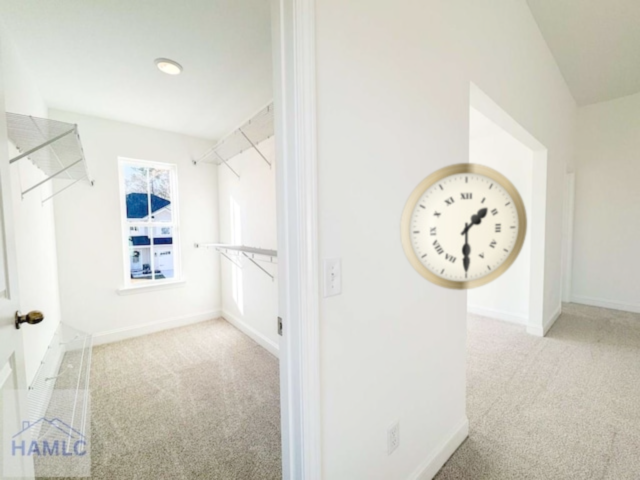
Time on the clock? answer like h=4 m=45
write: h=1 m=30
